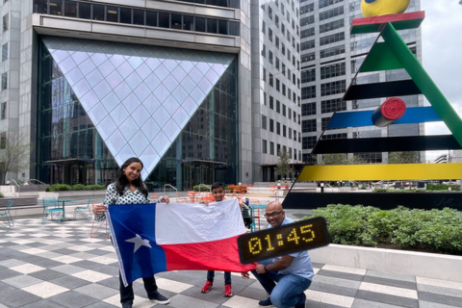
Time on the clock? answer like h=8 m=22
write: h=1 m=45
